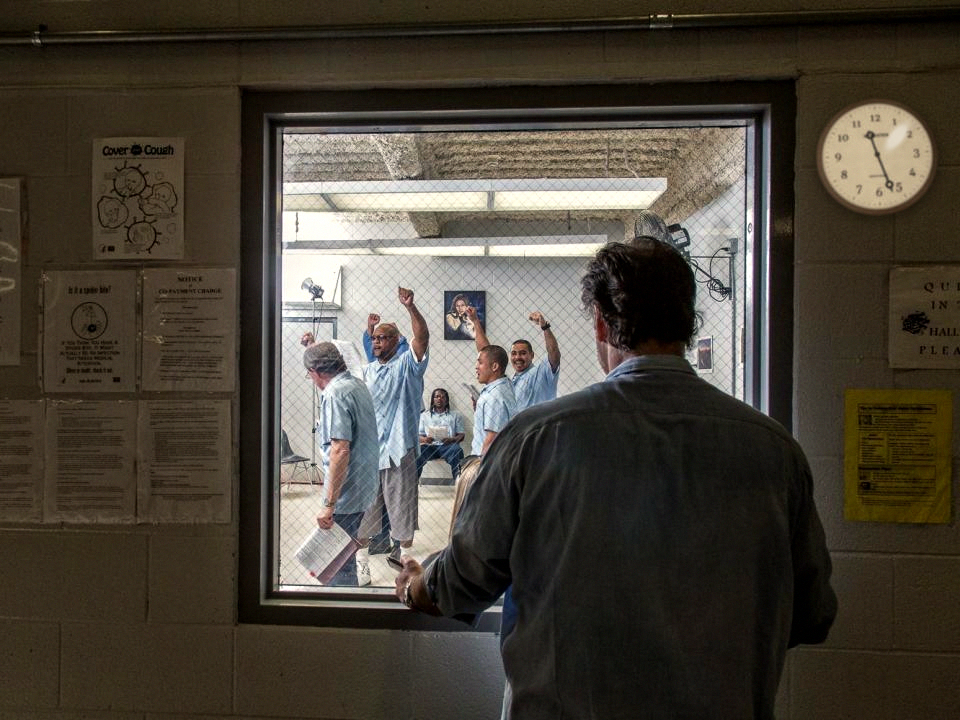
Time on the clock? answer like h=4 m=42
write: h=11 m=27
